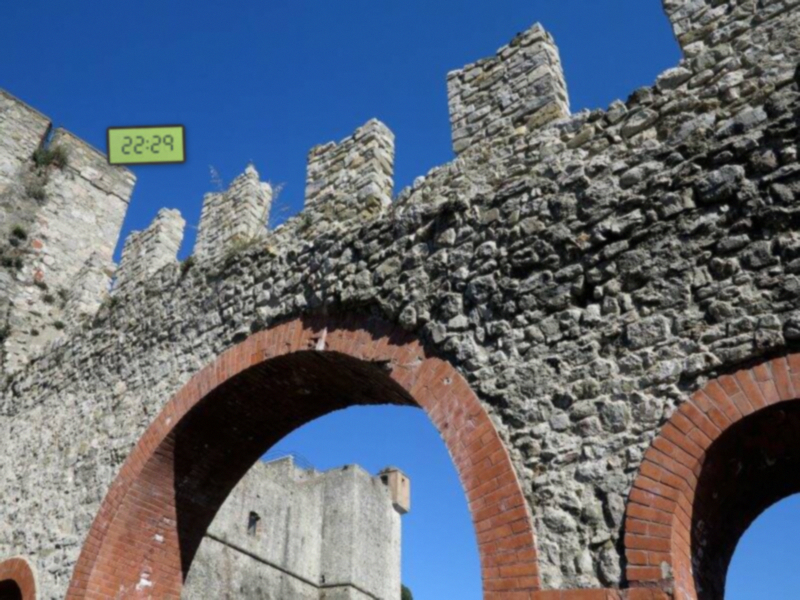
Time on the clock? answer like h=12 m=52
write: h=22 m=29
